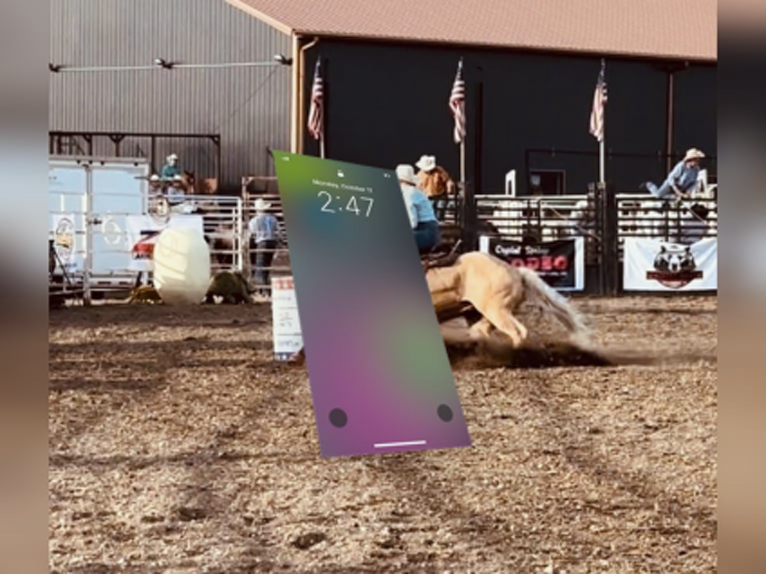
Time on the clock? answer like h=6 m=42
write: h=2 m=47
